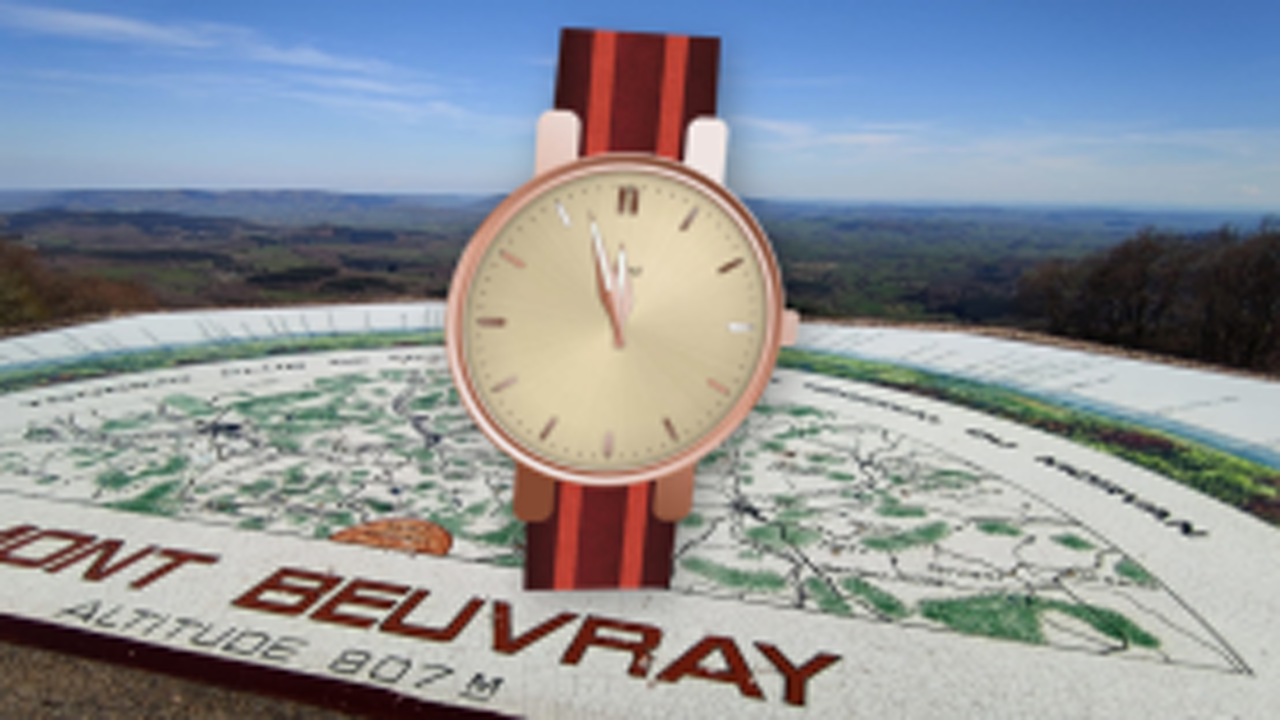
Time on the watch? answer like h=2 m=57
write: h=11 m=57
